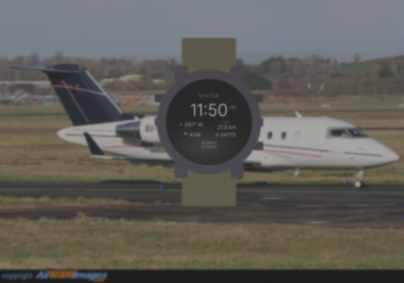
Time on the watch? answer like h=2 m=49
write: h=11 m=50
